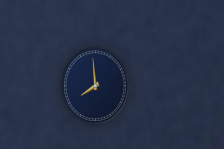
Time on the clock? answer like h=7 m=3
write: h=7 m=59
